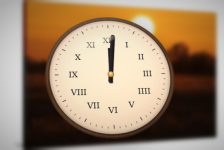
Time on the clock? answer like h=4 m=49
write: h=12 m=1
